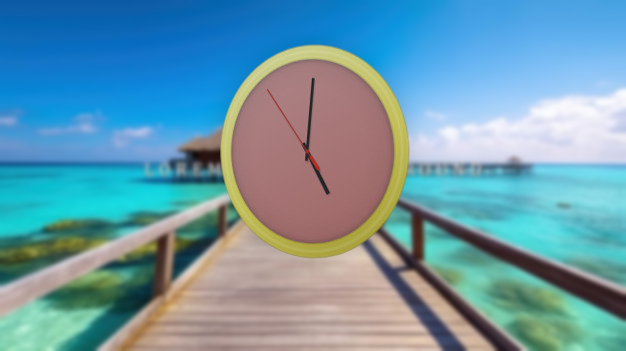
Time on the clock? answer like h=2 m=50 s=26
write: h=5 m=0 s=54
